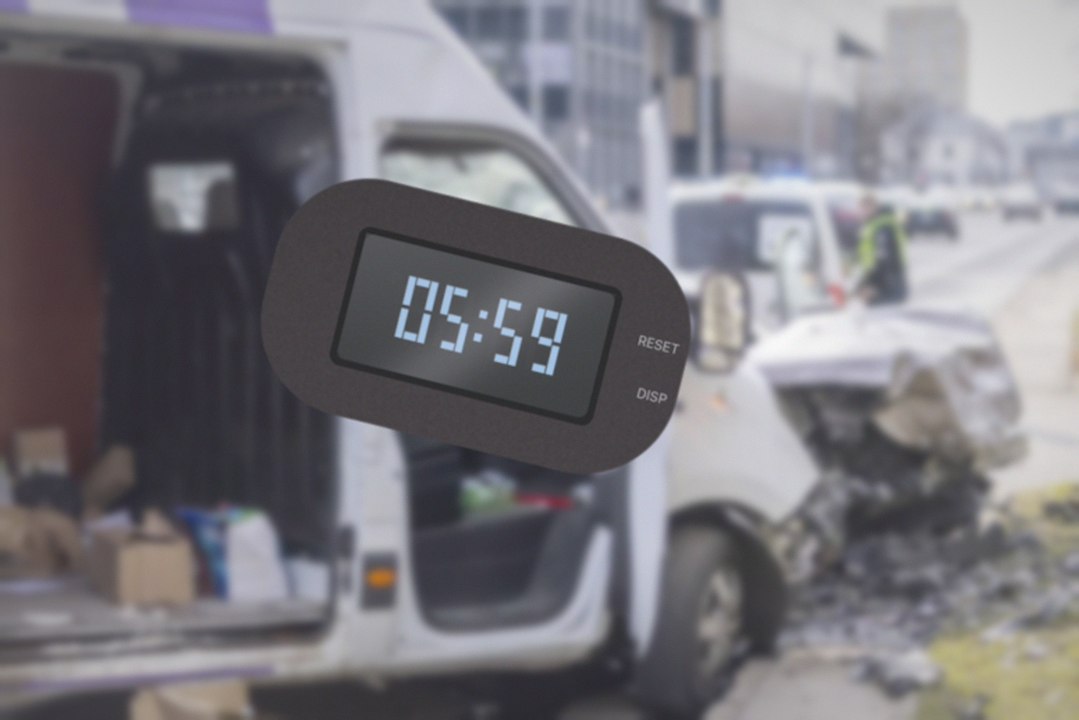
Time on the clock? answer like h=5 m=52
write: h=5 m=59
